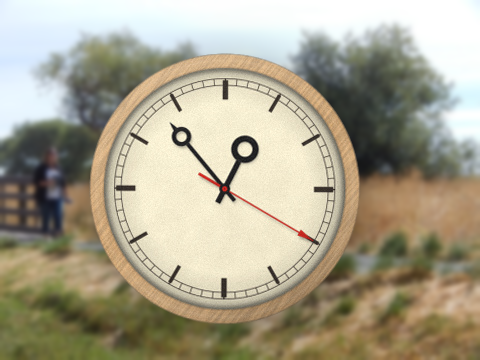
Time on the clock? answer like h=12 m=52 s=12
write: h=12 m=53 s=20
